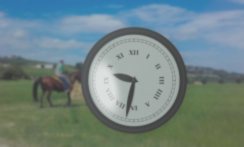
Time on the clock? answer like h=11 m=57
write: h=9 m=32
